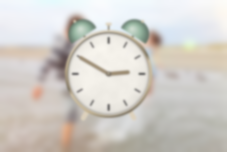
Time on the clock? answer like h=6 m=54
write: h=2 m=50
